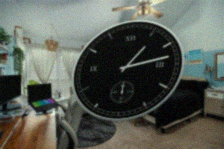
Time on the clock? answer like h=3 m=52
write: h=1 m=13
